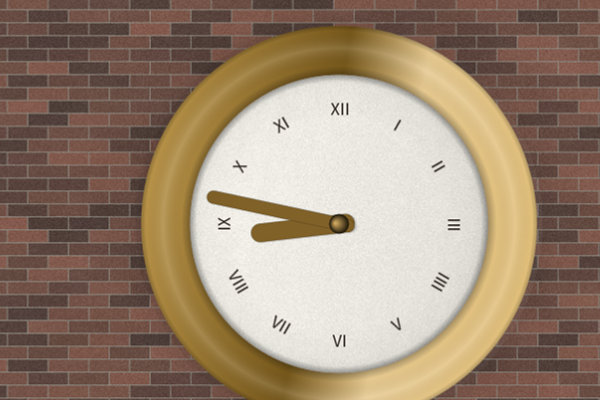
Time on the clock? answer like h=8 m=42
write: h=8 m=47
